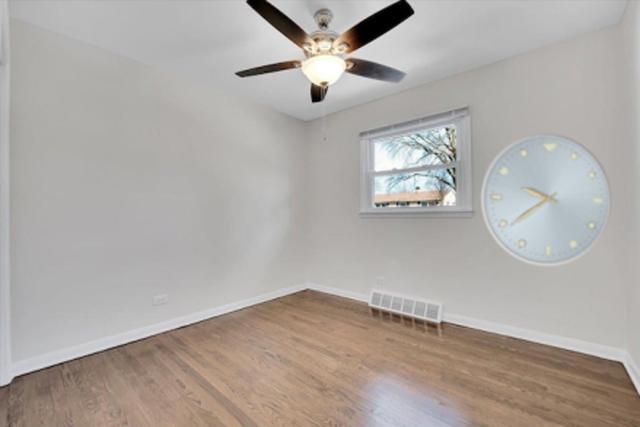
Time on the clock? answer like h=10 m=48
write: h=9 m=39
